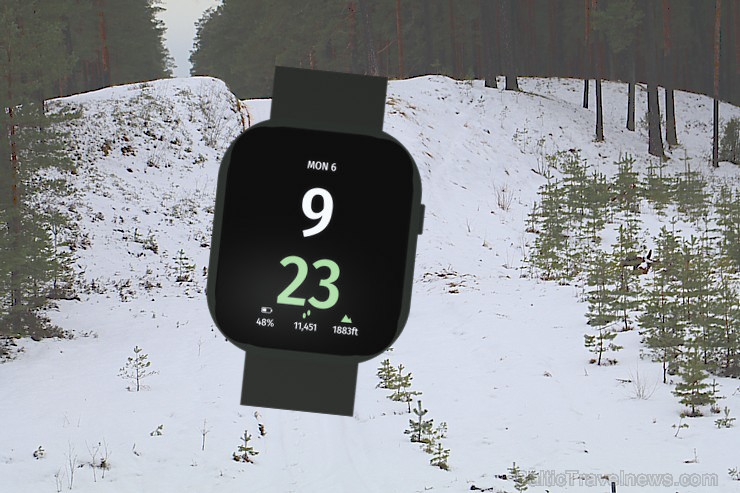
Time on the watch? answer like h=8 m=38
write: h=9 m=23
